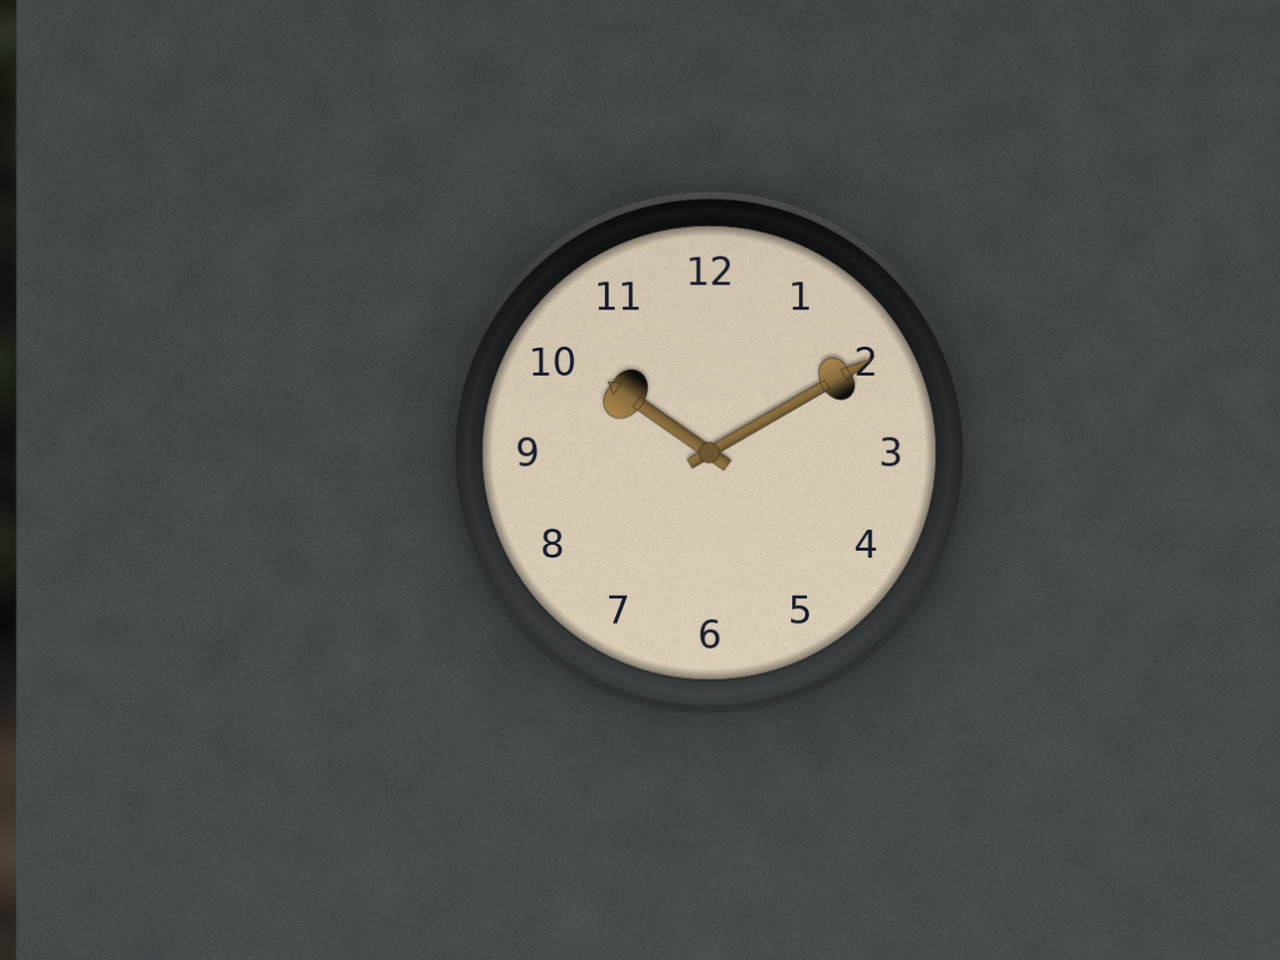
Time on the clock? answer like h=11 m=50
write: h=10 m=10
